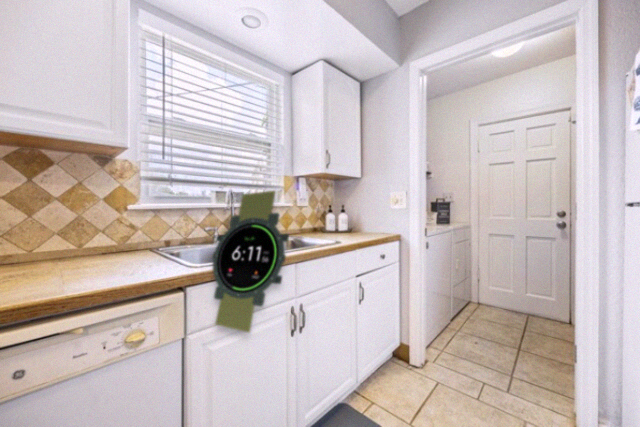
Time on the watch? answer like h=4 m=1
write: h=6 m=11
